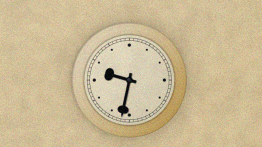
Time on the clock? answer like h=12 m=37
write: h=9 m=32
